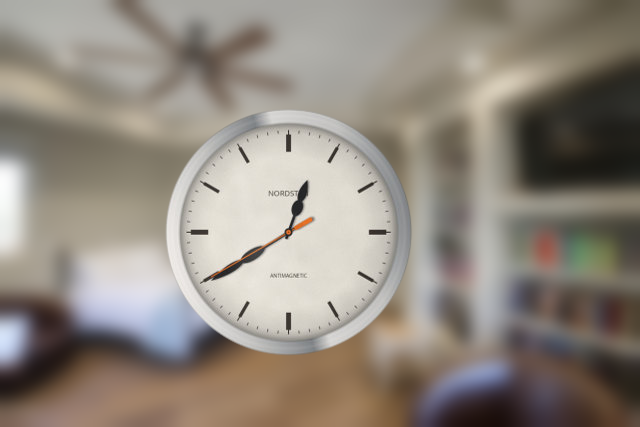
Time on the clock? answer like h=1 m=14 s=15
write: h=12 m=39 s=40
